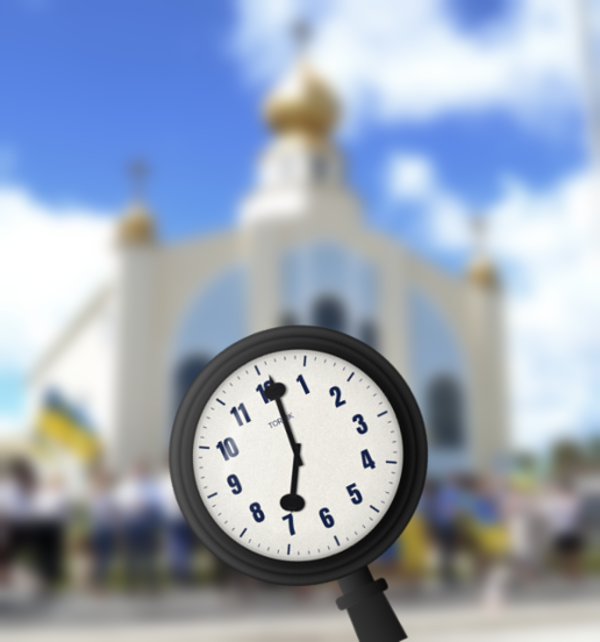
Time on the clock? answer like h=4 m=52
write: h=7 m=1
